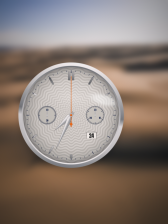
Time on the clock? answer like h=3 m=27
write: h=7 m=34
